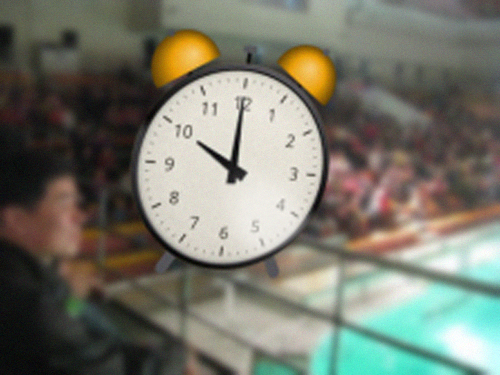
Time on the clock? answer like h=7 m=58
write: h=10 m=0
